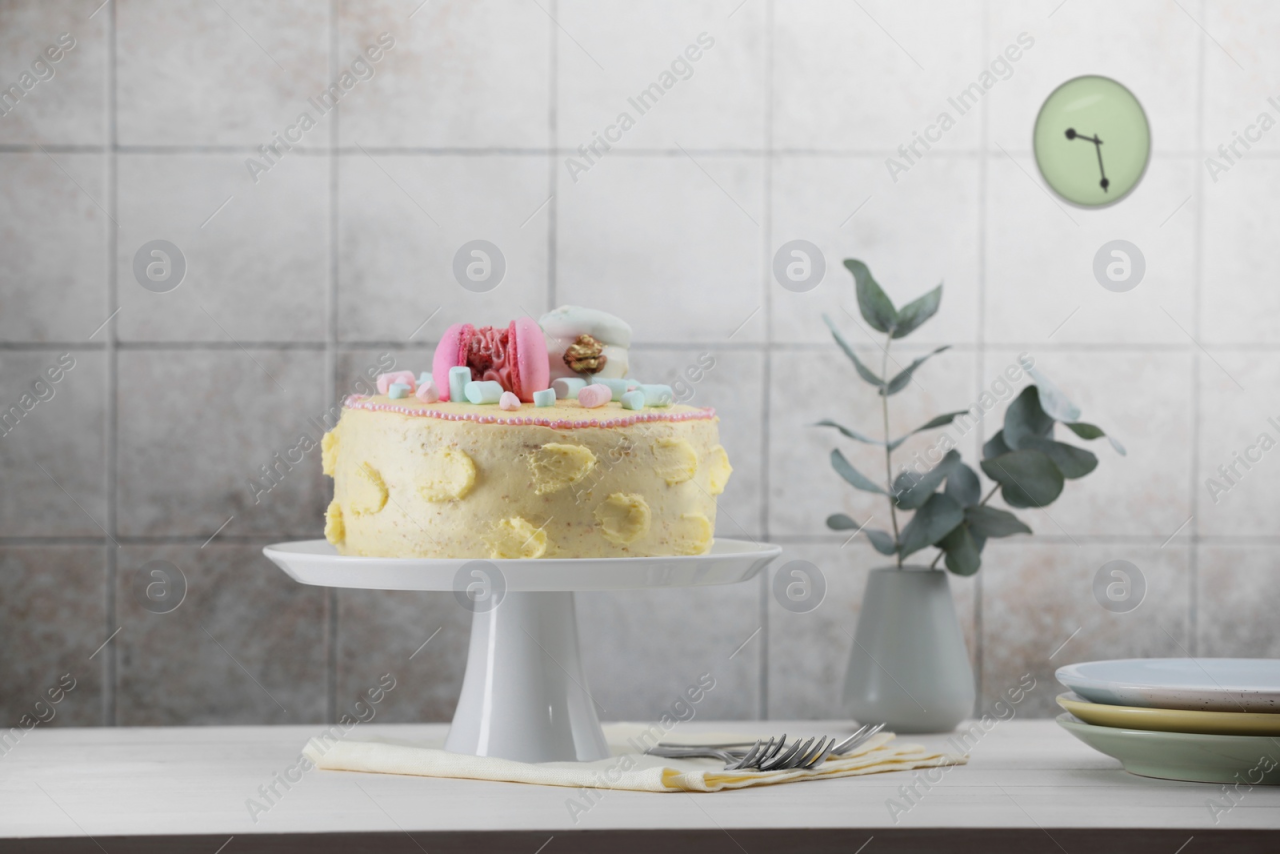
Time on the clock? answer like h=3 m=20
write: h=9 m=28
